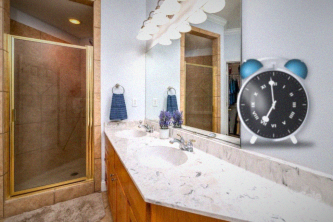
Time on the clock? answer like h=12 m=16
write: h=6 m=59
